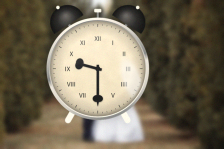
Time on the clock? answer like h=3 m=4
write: h=9 m=30
